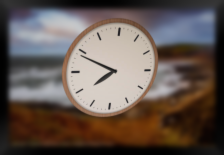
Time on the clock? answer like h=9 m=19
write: h=7 m=49
